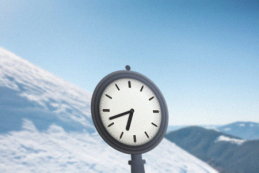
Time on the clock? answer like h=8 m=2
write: h=6 m=42
